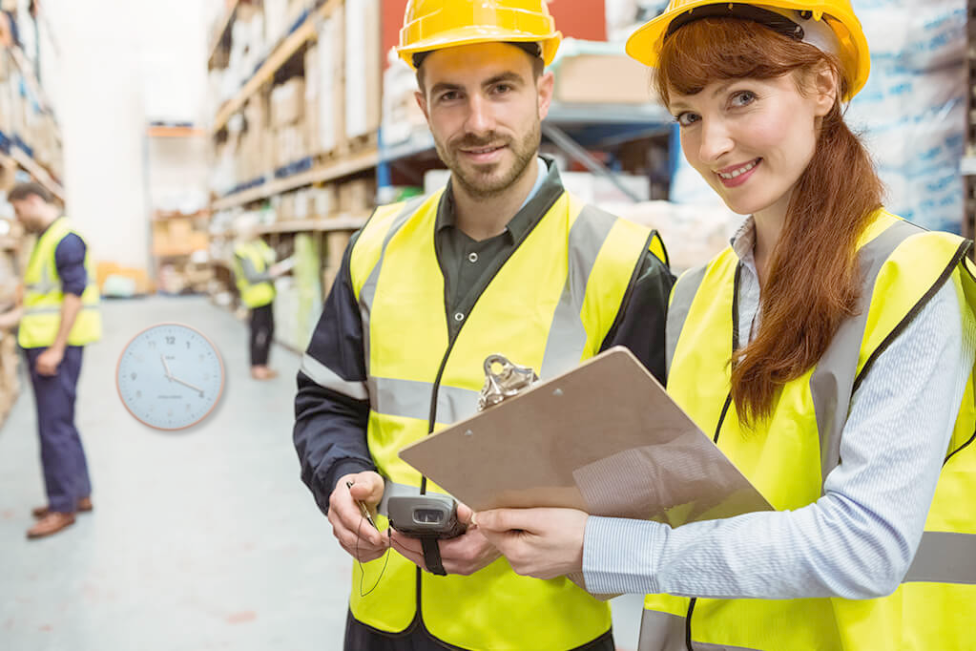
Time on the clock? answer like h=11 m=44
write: h=11 m=19
